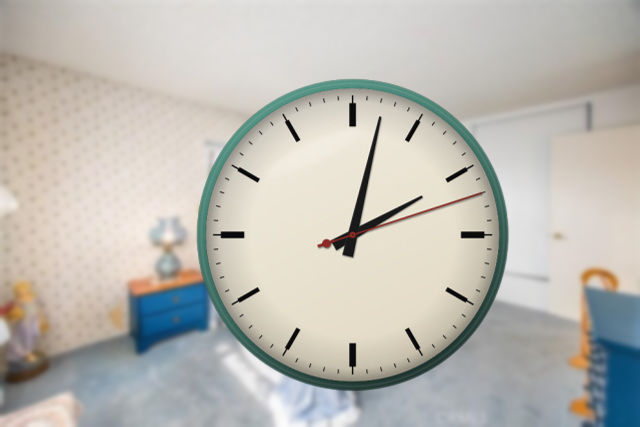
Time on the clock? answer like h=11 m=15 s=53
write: h=2 m=2 s=12
